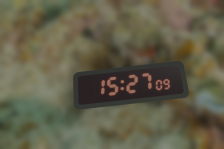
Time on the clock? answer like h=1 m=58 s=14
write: h=15 m=27 s=9
